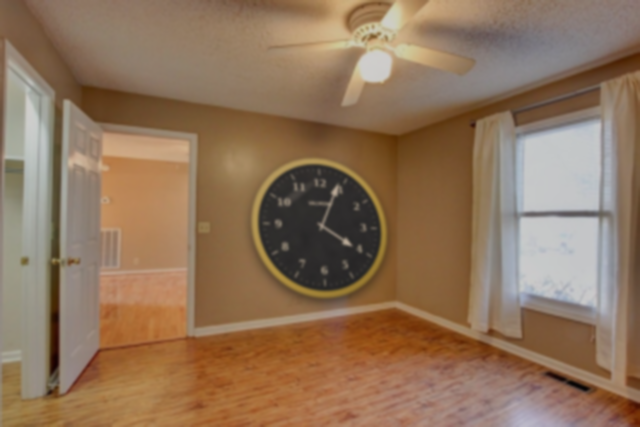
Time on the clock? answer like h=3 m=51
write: h=4 m=4
